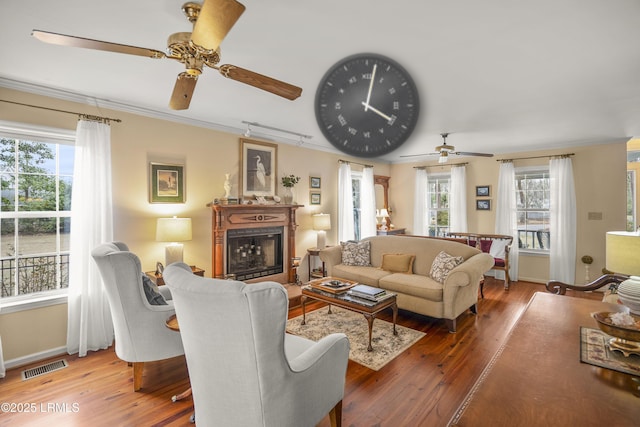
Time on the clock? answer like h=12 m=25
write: h=4 m=2
